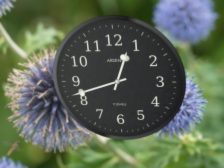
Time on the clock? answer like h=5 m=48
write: h=12 m=42
